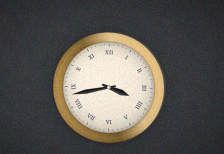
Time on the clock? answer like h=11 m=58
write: h=3 m=43
